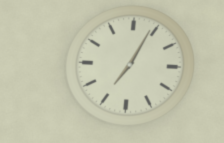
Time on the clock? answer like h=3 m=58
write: h=7 m=4
